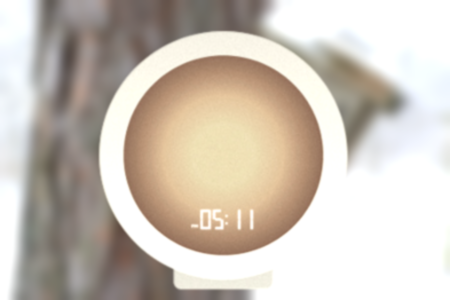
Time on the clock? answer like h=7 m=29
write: h=5 m=11
